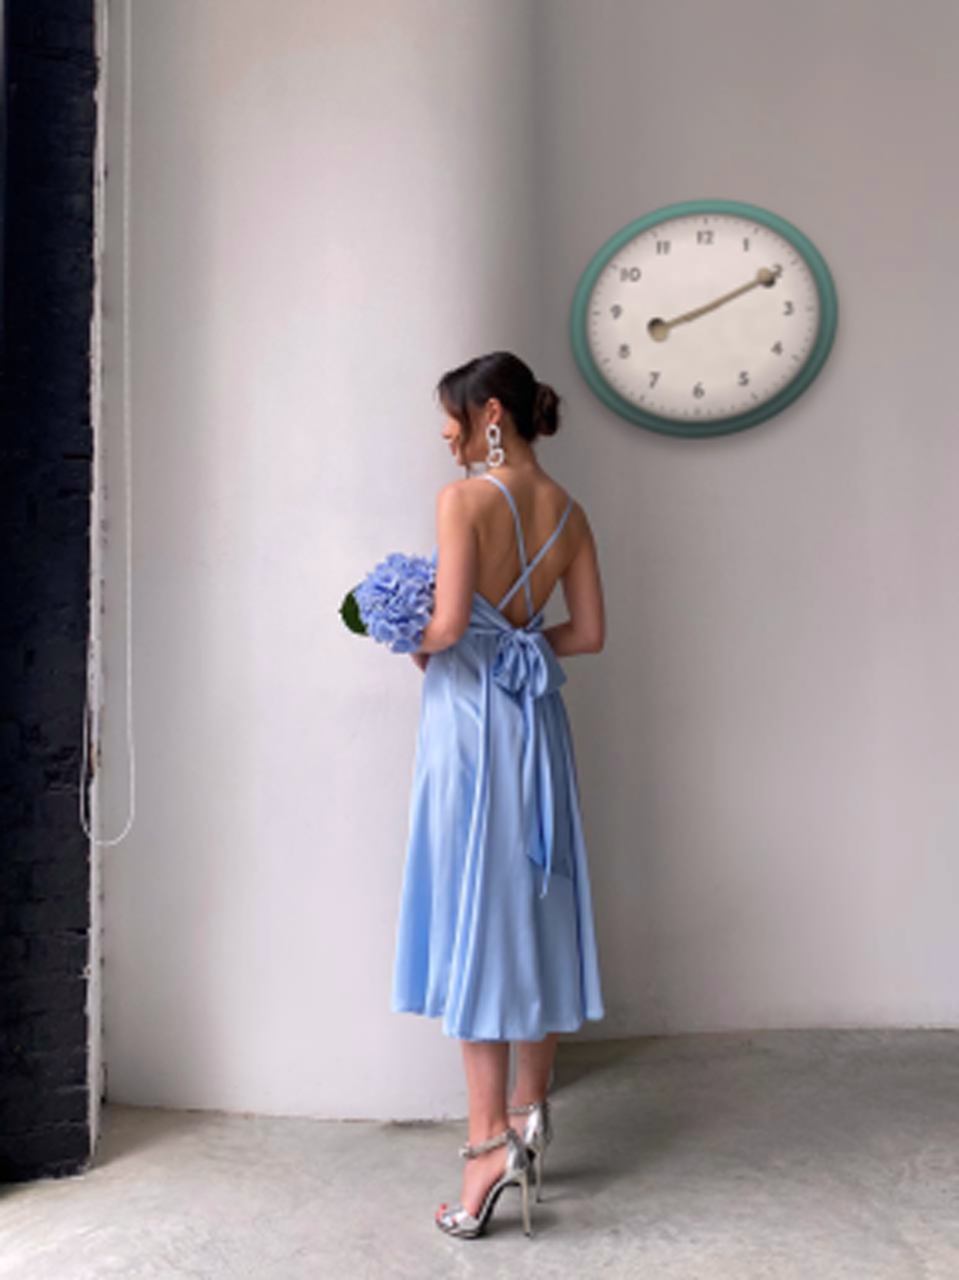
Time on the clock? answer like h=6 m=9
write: h=8 m=10
